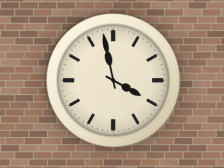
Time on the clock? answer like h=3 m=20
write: h=3 m=58
